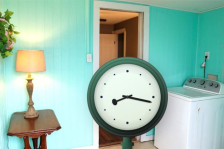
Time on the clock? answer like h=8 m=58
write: h=8 m=17
